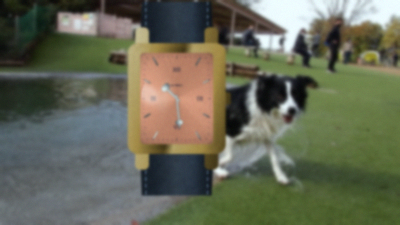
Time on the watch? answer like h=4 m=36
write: h=10 m=29
